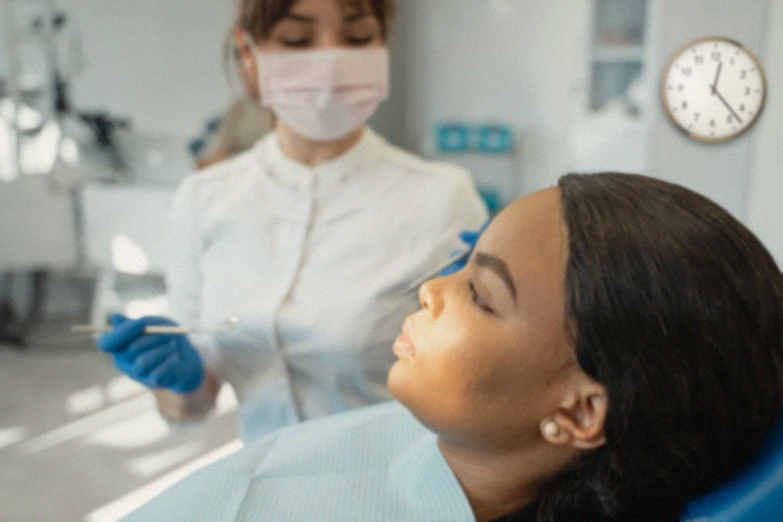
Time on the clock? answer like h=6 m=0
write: h=12 m=23
